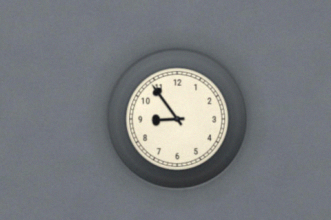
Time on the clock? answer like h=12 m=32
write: h=8 m=54
